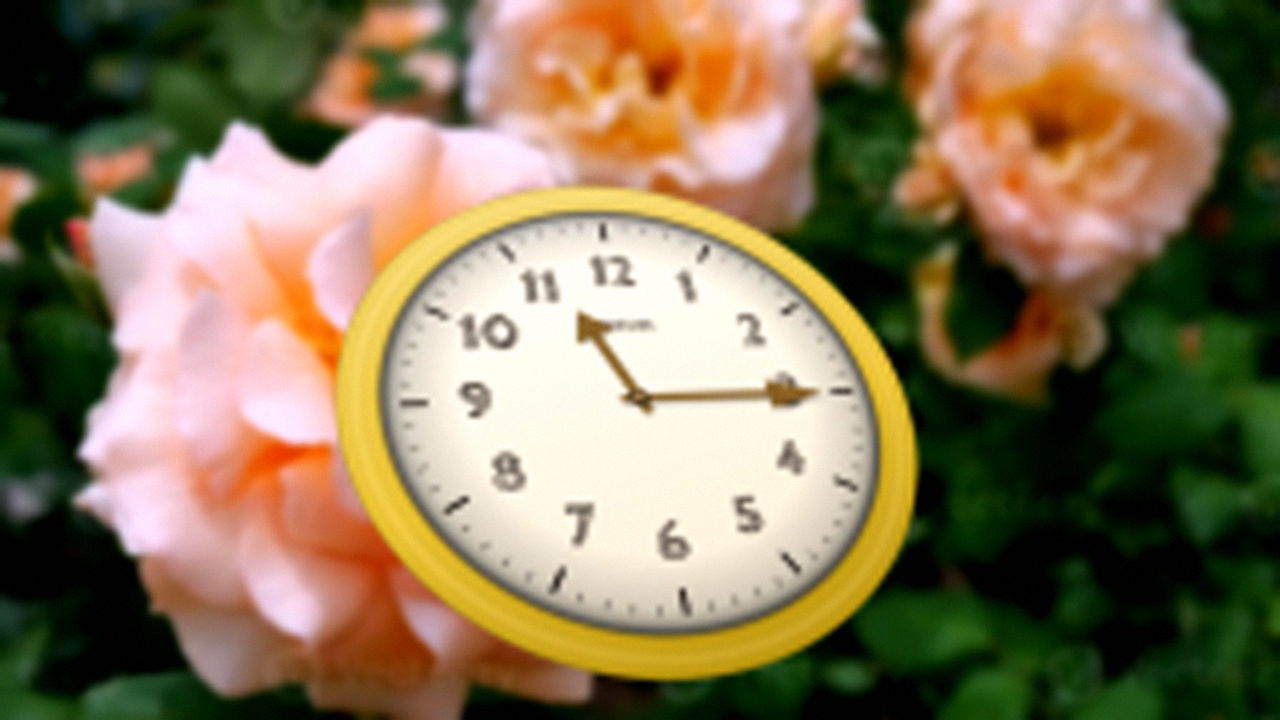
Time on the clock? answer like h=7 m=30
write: h=11 m=15
